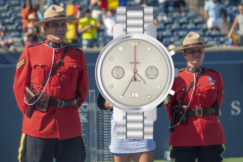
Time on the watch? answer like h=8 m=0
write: h=4 m=35
